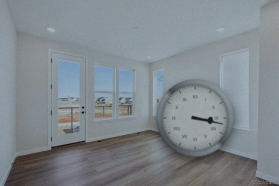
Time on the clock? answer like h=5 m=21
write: h=3 m=17
